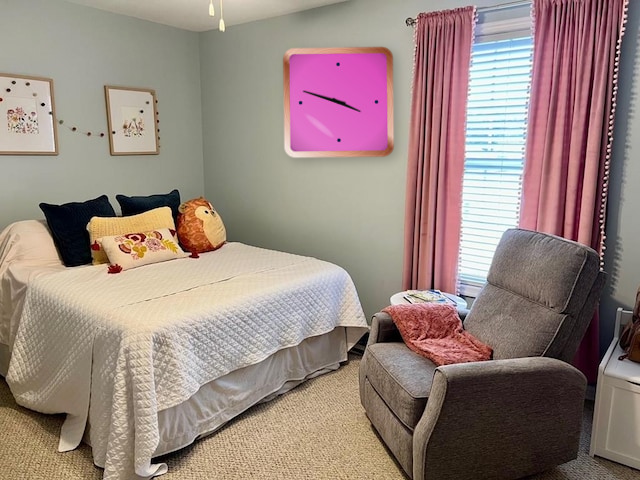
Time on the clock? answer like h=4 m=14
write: h=3 m=48
